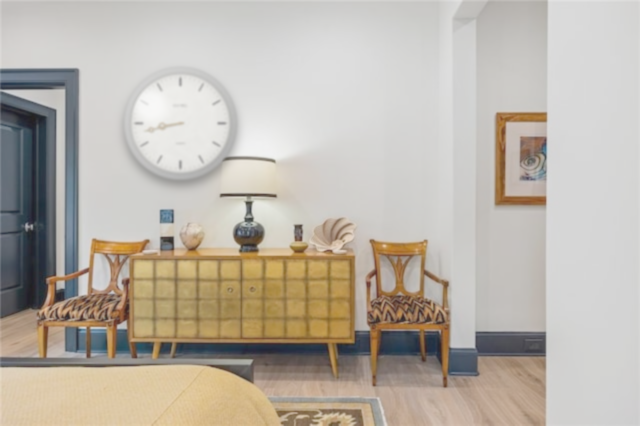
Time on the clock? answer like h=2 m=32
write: h=8 m=43
